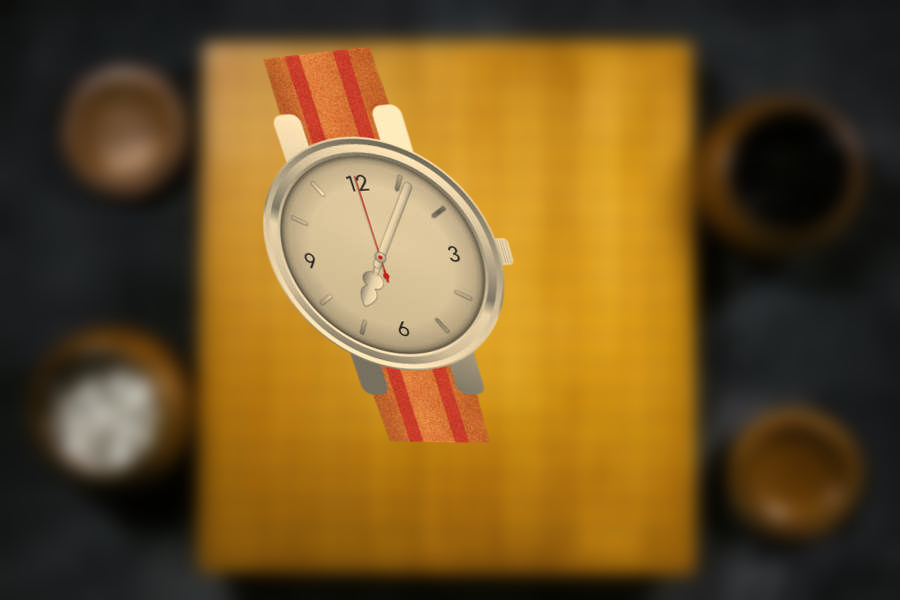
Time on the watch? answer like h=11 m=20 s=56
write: h=7 m=6 s=0
